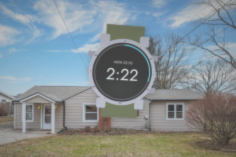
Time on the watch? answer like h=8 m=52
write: h=2 m=22
